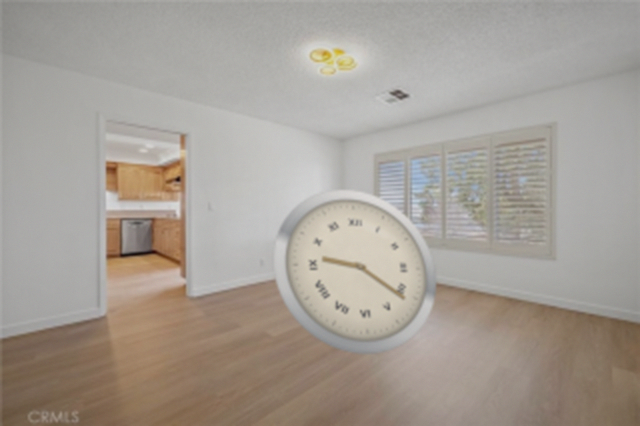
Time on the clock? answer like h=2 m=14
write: h=9 m=21
